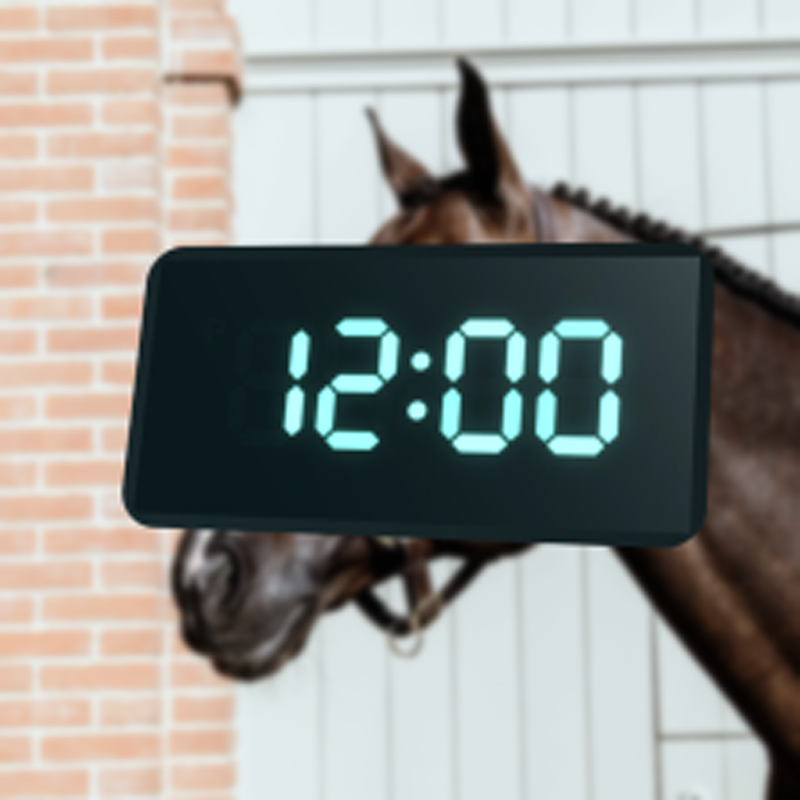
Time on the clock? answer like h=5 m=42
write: h=12 m=0
